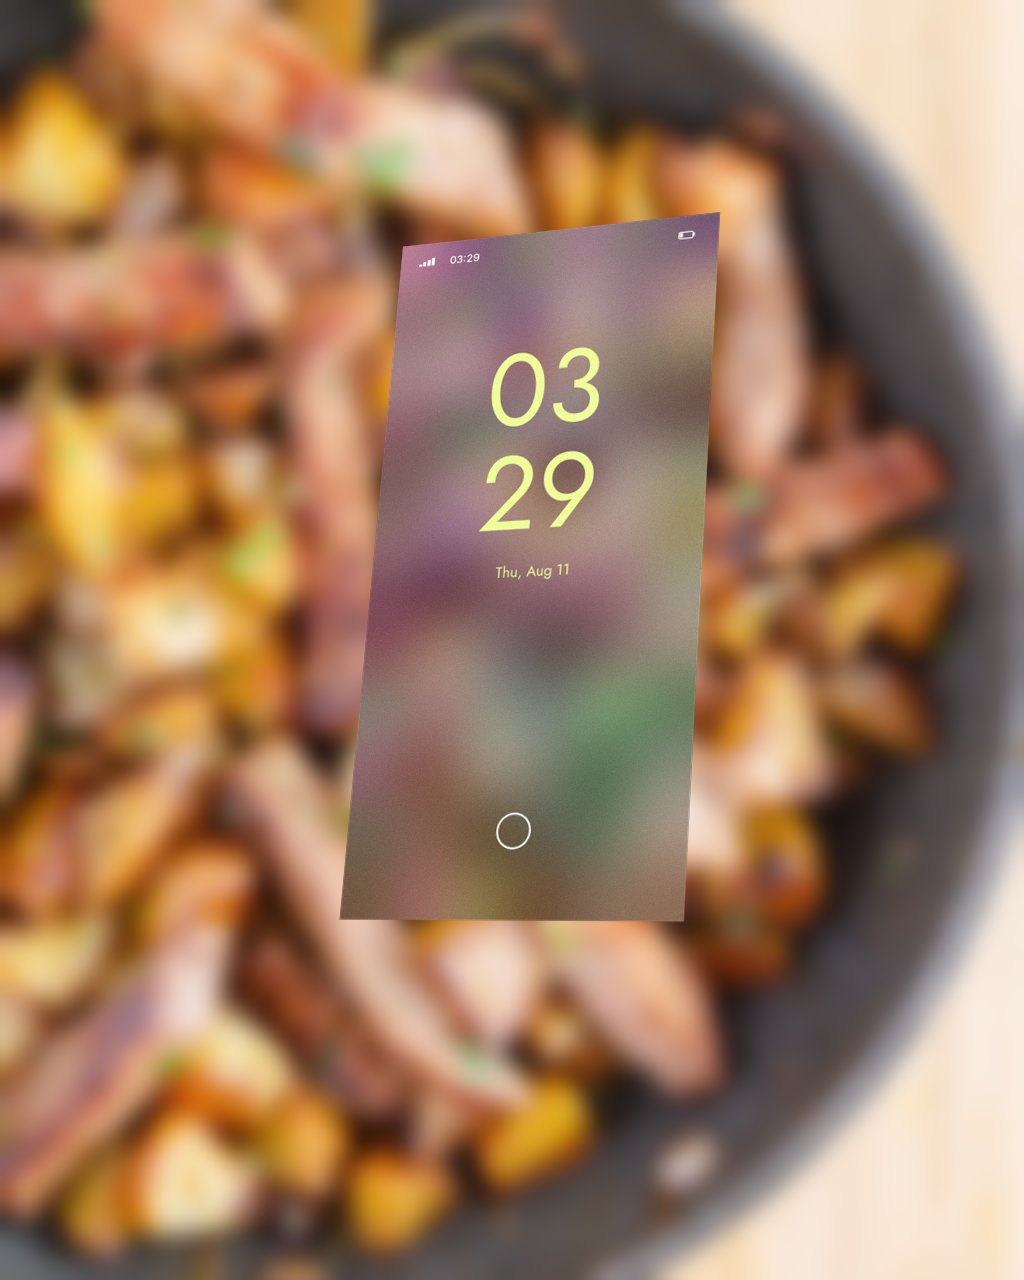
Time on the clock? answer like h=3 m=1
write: h=3 m=29
